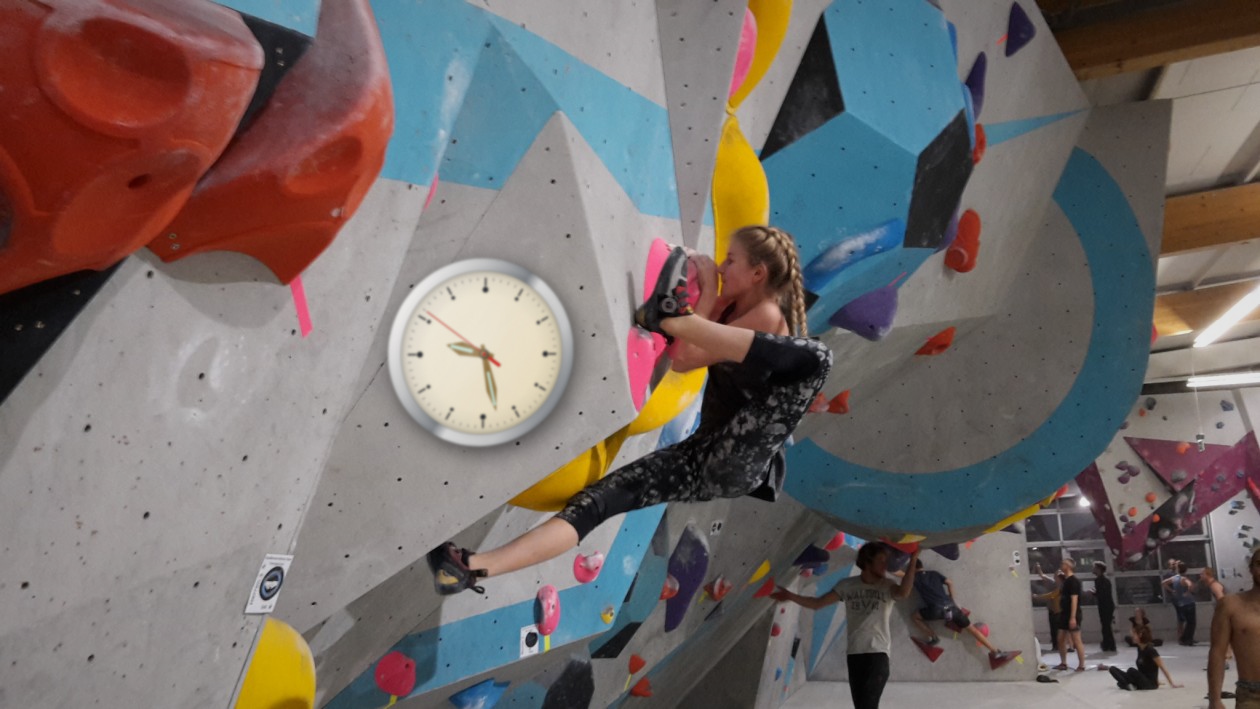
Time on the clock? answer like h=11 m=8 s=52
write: h=9 m=27 s=51
